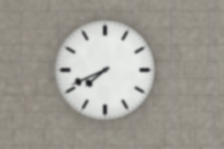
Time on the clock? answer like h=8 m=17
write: h=7 m=41
